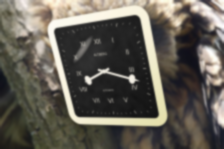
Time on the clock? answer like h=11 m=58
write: h=8 m=18
